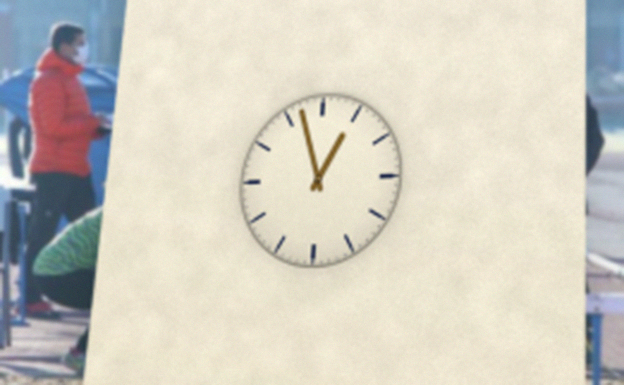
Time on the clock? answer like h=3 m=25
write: h=12 m=57
